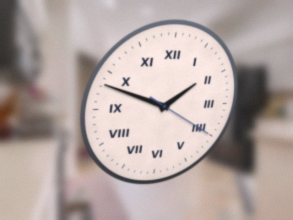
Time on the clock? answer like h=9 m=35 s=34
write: h=1 m=48 s=20
